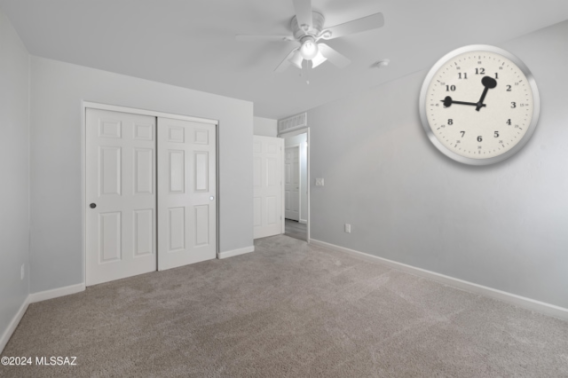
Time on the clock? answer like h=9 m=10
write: h=12 m=46
